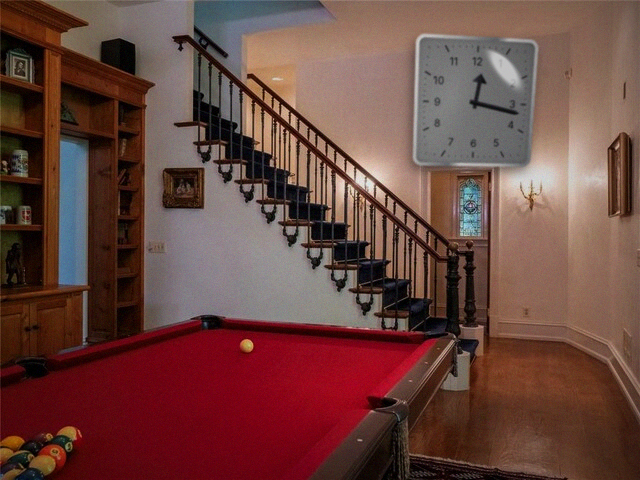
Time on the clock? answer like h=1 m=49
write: h=12 m=17
